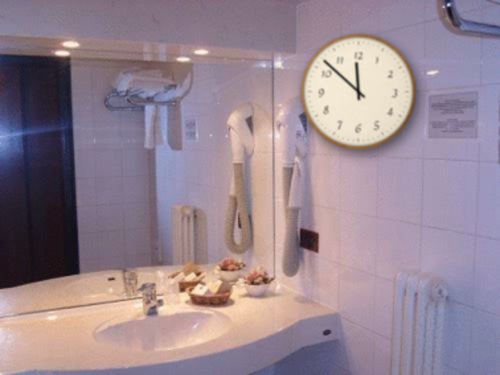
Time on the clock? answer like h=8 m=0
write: h=11 m=52
